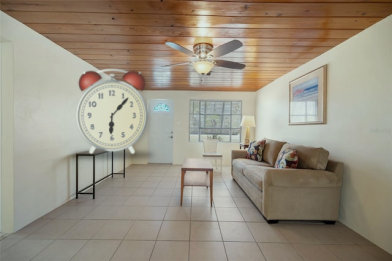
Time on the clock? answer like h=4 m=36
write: h=6 m=7
